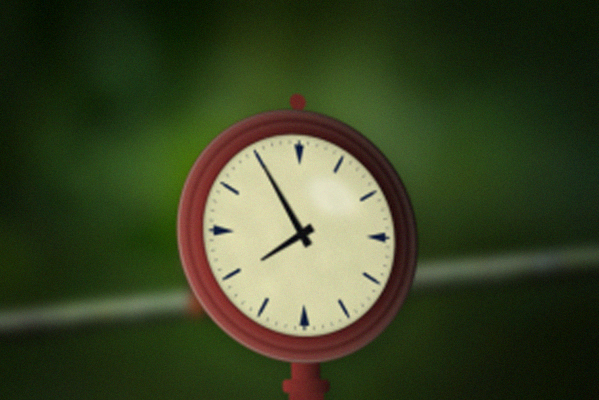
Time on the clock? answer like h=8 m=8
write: h=7 m=55
